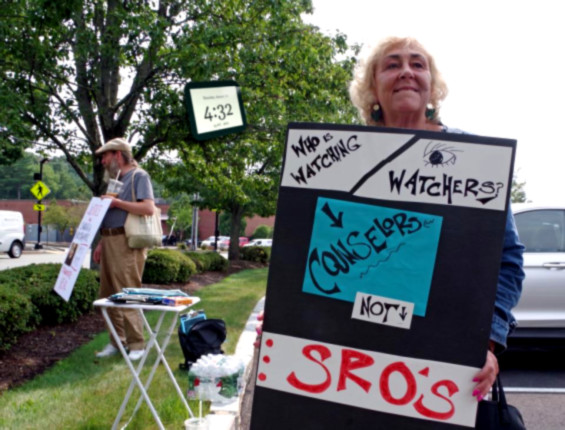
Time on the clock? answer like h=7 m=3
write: h=4 m=32
